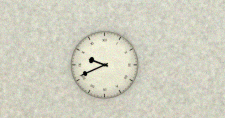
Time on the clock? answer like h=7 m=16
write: h=9 m=41
